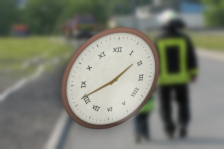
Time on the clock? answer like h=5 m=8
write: h=1 m=41
